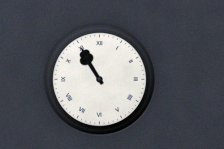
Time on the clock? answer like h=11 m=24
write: h=10 m=55
